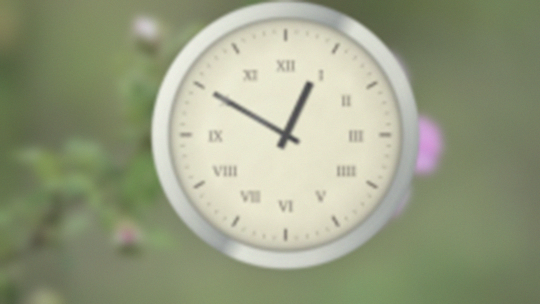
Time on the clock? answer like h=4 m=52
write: h=12 m=50
